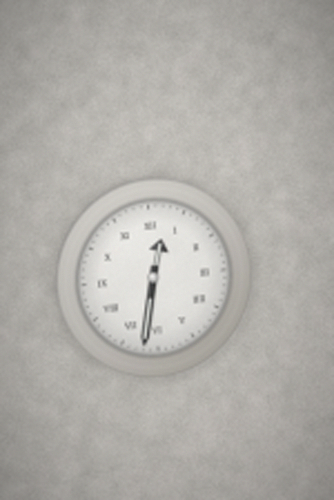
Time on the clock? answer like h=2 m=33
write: h=12 m=32
